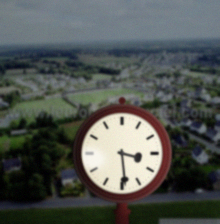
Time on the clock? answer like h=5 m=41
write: h=3 m=29
